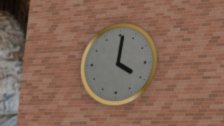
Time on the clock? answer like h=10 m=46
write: h=4 m=1
